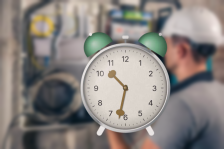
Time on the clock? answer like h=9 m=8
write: h=10 m=32
